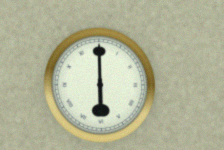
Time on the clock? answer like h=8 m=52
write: h=6 m=0
